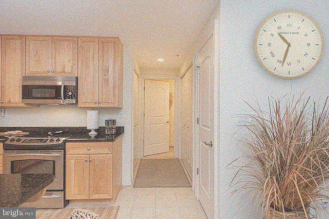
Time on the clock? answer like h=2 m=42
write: h=10 m=33
